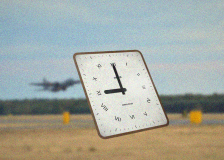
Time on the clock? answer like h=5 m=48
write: h=9 m=0
